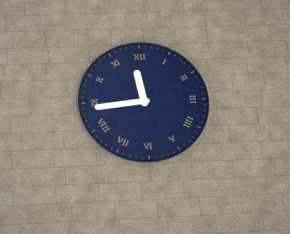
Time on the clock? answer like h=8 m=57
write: h=11 m=44
